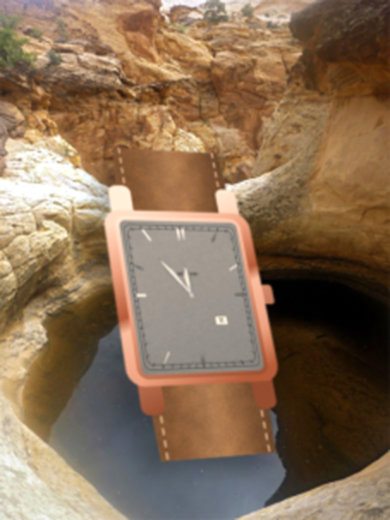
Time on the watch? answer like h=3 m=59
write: h=11 m=54
